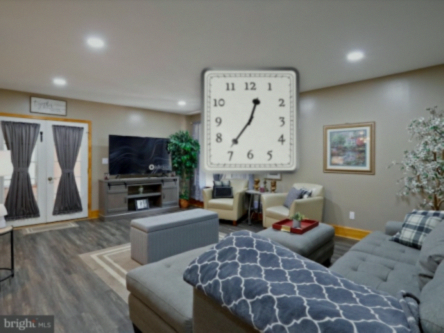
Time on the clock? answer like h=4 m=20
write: h=12 m=36
